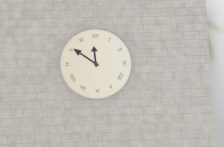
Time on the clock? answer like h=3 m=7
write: h=11 m=51
